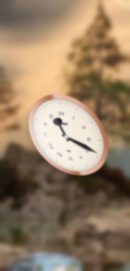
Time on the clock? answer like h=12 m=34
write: h=11 m=19
